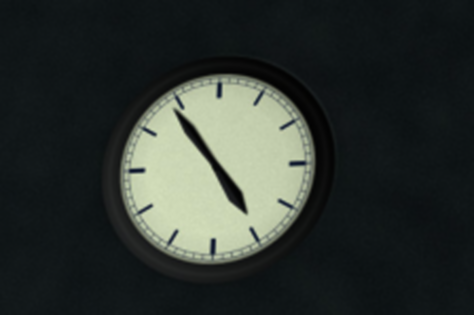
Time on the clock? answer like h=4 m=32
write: h=4 m=54
